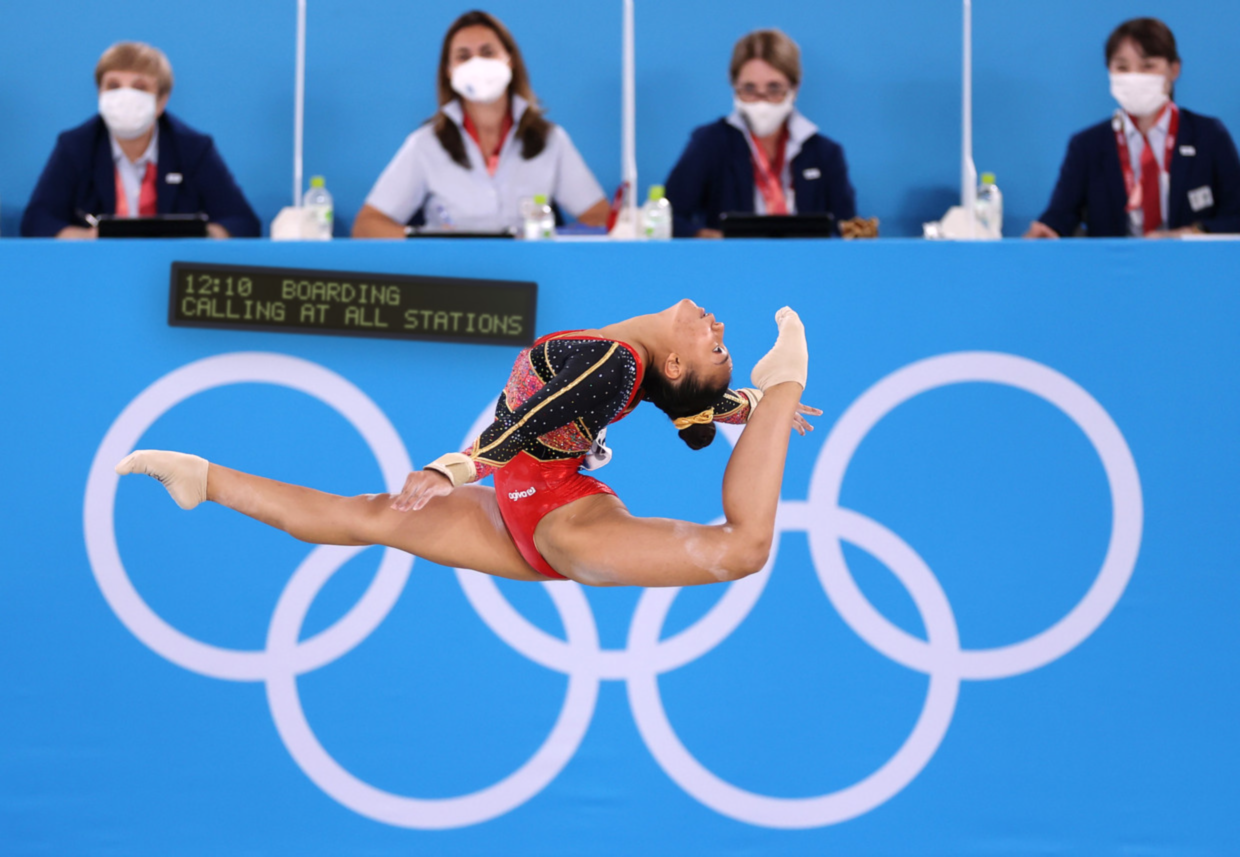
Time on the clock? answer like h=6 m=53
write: h=12 m=10
